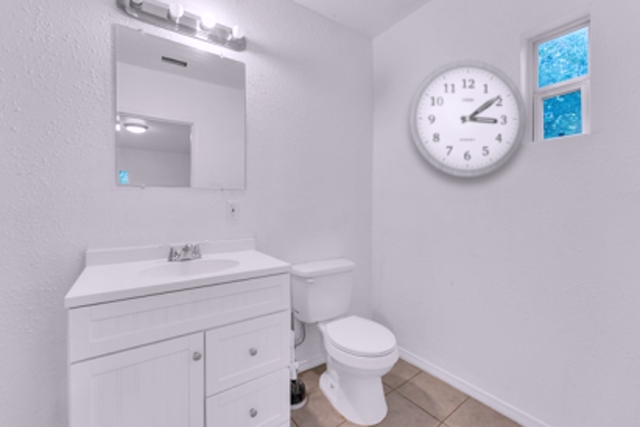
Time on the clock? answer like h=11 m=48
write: h=3 m=9
